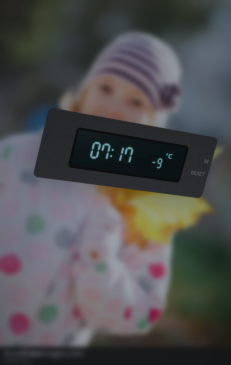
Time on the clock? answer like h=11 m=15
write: h=7 m=17
